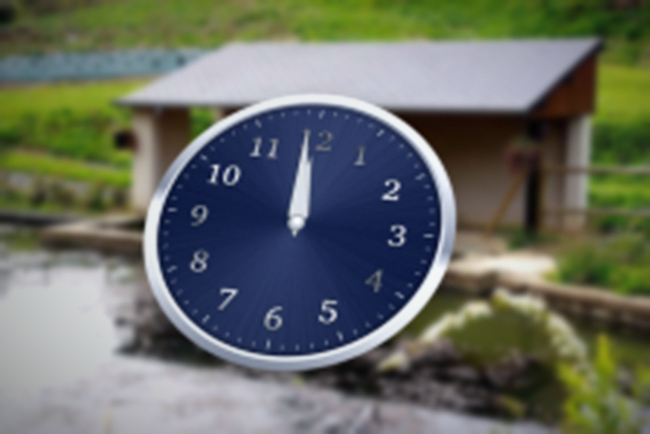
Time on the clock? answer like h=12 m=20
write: h=11 m=59
